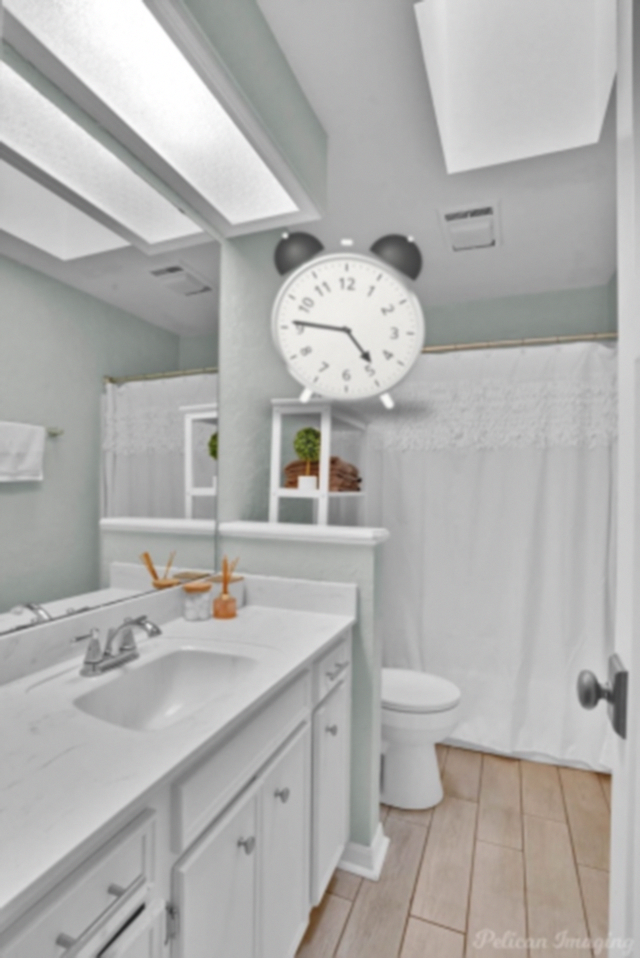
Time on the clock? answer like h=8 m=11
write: h=4 m=46
